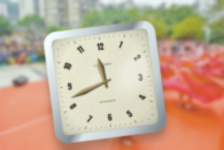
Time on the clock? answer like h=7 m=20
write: h=11 m=42
